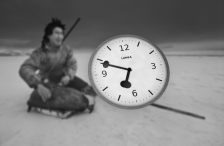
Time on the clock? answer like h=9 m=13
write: h=6 m=49
